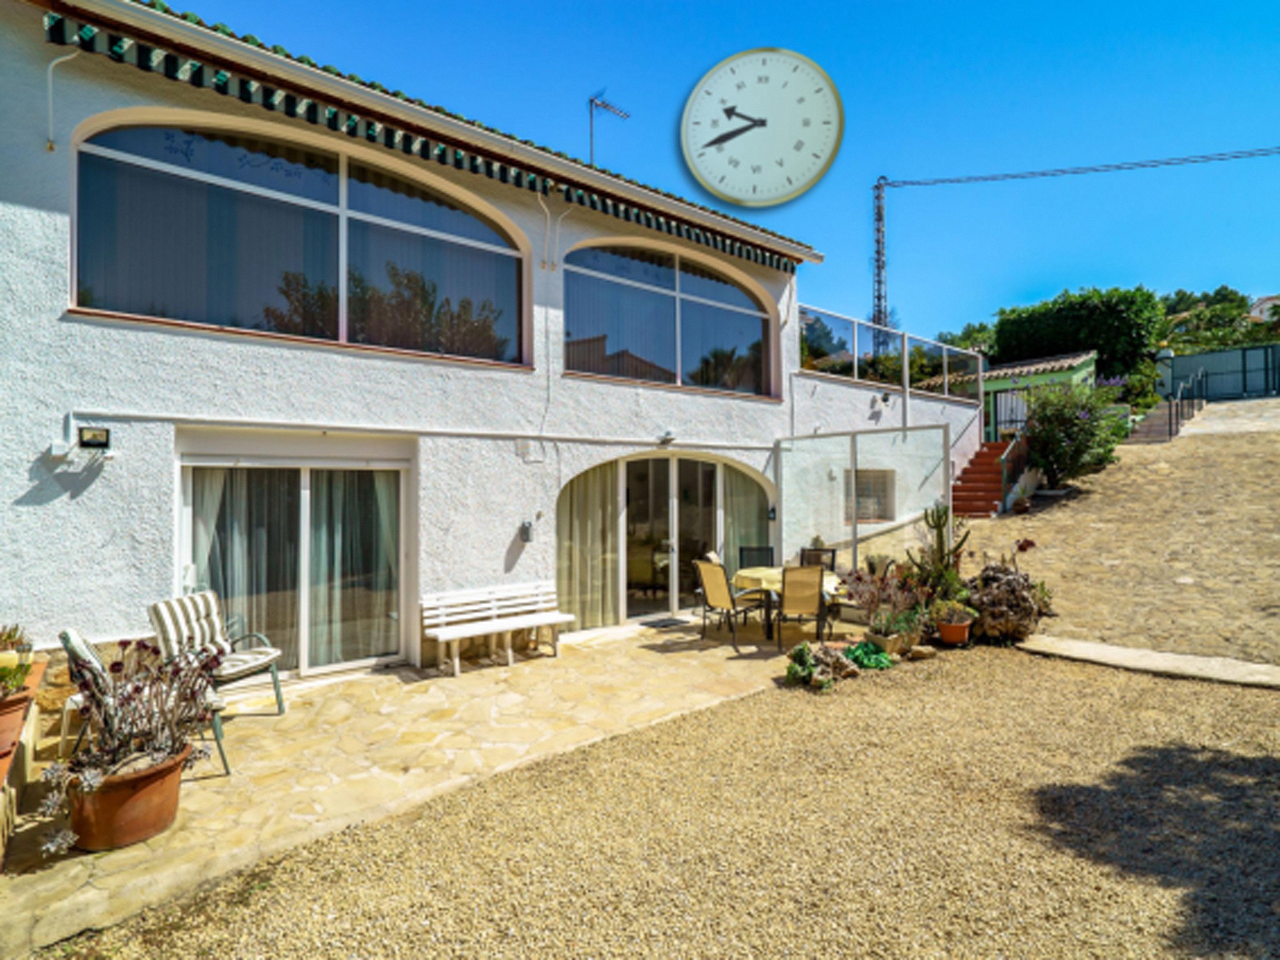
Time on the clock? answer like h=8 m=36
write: h=9 m=41
